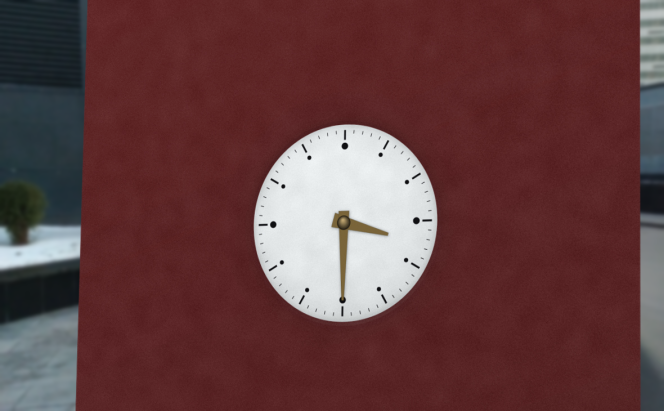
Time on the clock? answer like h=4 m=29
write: h=3 m=30
